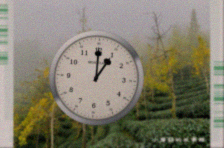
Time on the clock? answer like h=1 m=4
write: h=1 m=0
